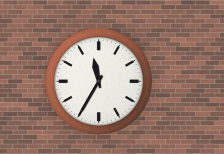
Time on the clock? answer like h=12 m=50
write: h=11 m=35
